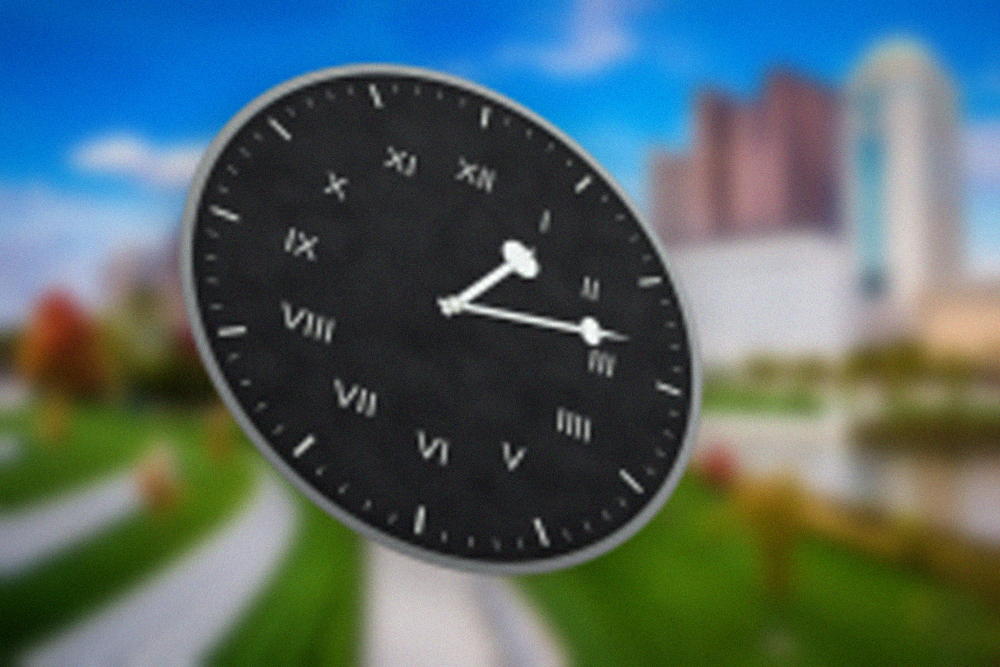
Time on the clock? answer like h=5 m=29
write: h=1 m=13
